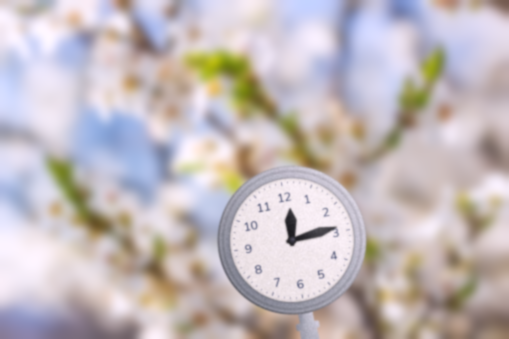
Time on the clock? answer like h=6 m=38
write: h=12 m=14
